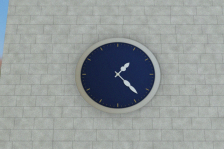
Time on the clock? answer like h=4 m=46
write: h=1 m=23
